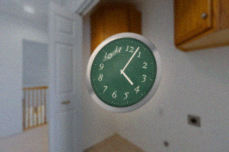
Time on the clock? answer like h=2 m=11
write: h=4 m=3
